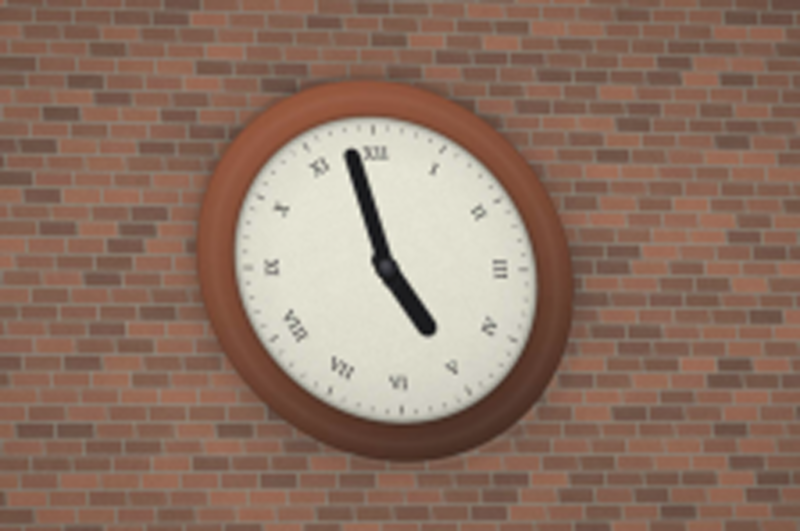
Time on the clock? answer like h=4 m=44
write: h=4 m=58
